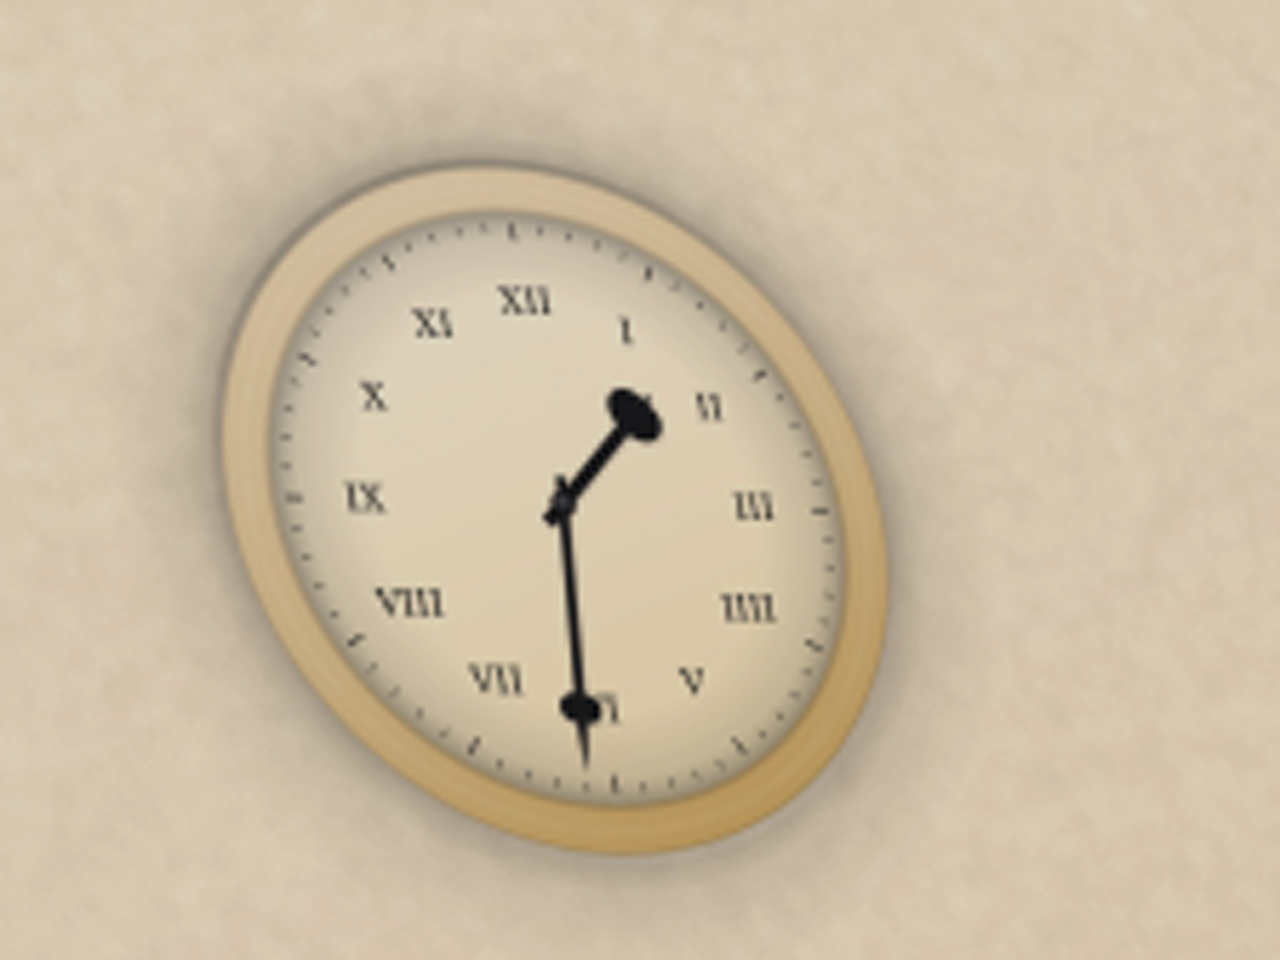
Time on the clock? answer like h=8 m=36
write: h=1 m=31
